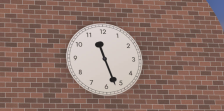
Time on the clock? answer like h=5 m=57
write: h=11 m=27
